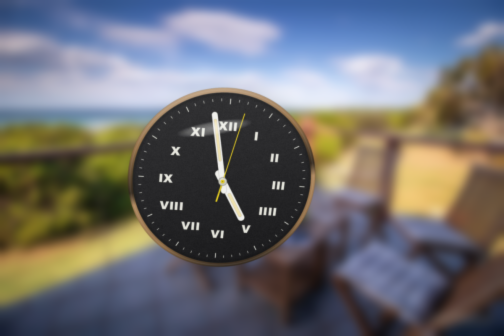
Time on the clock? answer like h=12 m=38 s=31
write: h=4 m=58 s=2
